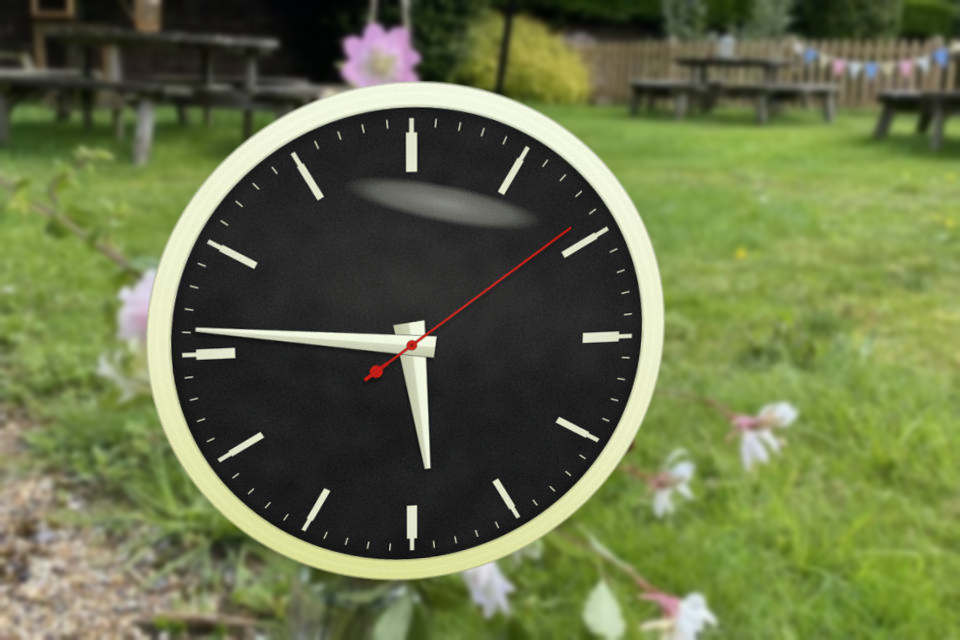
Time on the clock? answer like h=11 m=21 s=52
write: h=5 m=46 s=9
